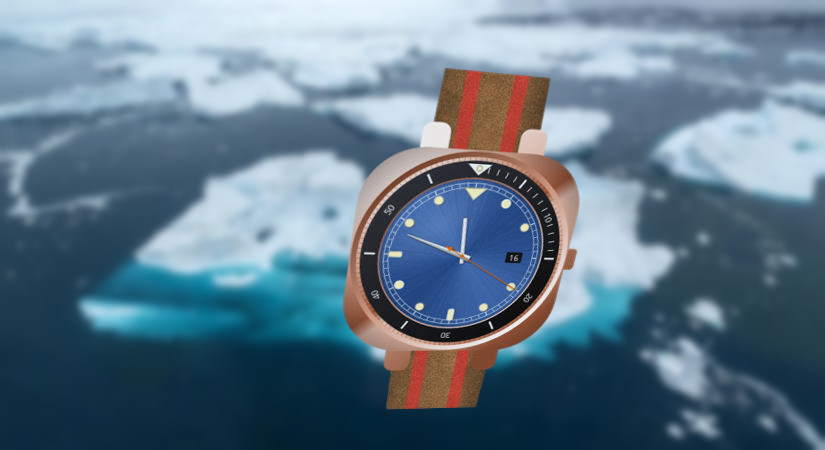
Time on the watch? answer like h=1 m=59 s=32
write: h=11 m=48 s=20
